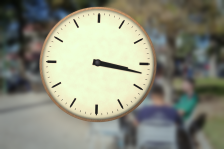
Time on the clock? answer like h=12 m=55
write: h=3 m=17
